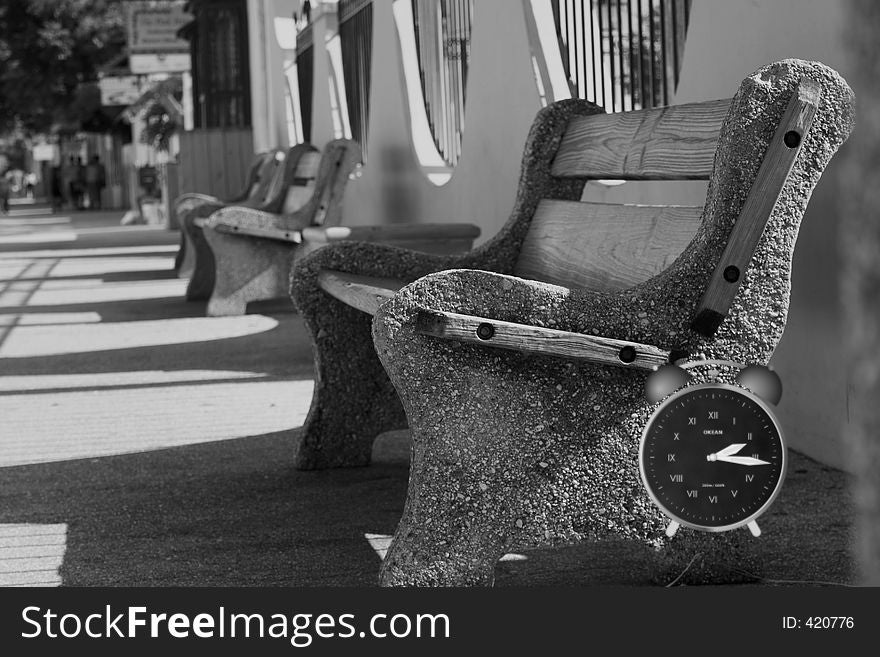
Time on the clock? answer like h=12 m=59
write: h=2 m=16
